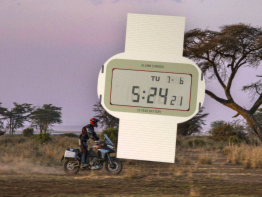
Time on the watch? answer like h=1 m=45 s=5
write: h=5 m=24 s=21
